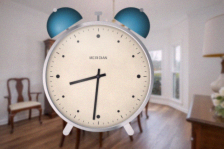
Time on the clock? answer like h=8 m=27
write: h=8 m=31
